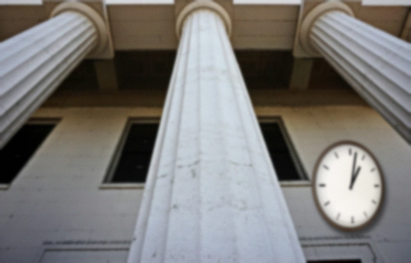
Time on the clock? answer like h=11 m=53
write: h=1 m=2
